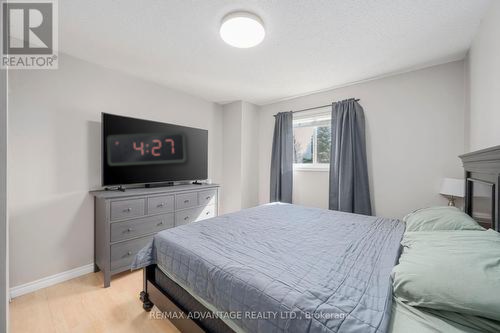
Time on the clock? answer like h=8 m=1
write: h=4 m=27
